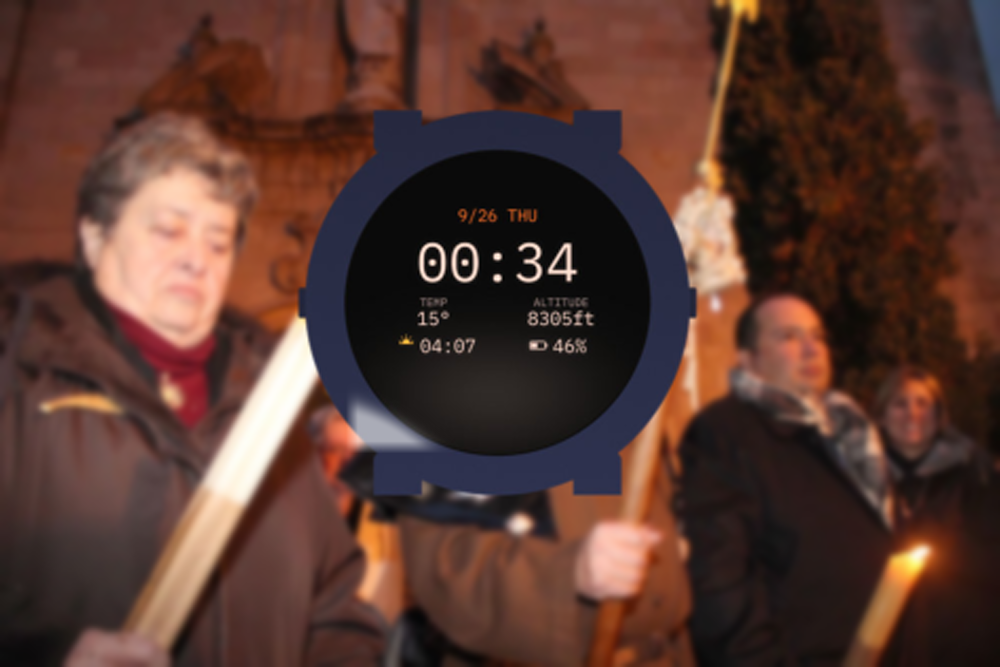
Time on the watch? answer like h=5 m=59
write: h=0 m=34
